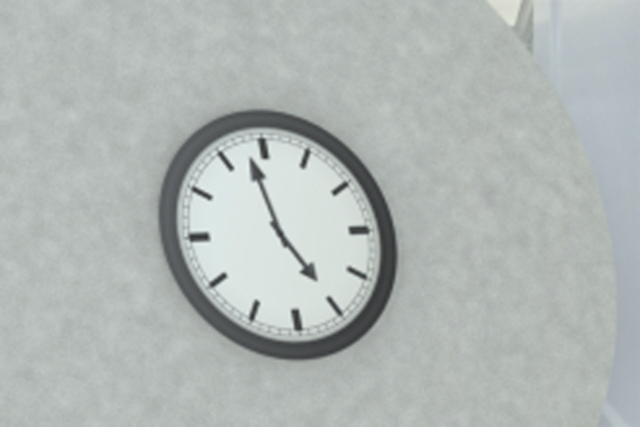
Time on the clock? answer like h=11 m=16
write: h=4 m=58
